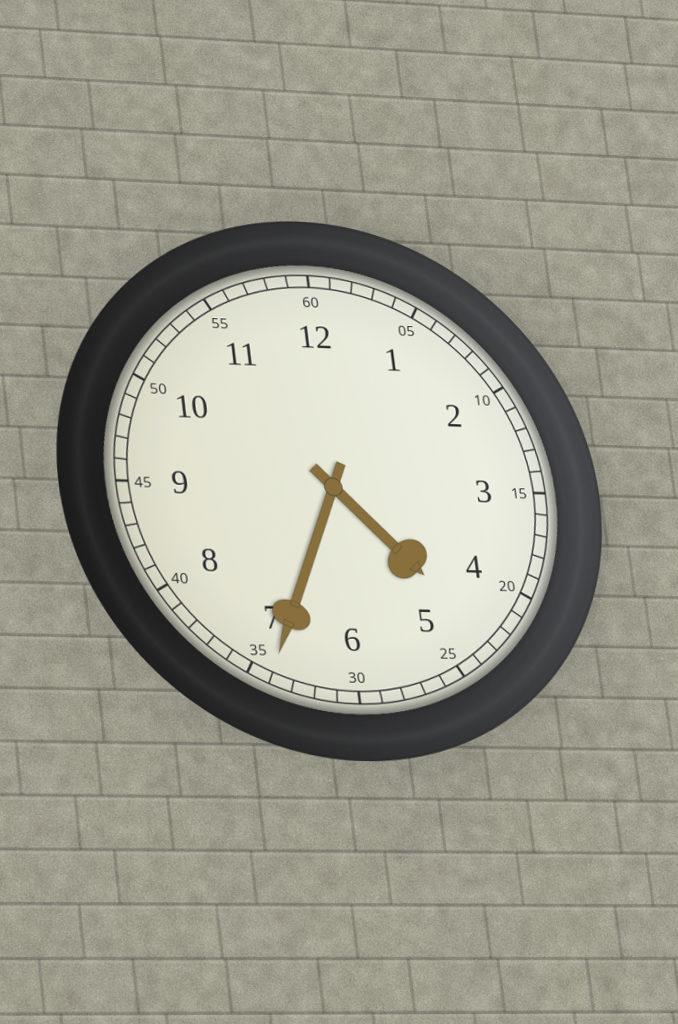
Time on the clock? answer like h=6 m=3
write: h=4 m=34
